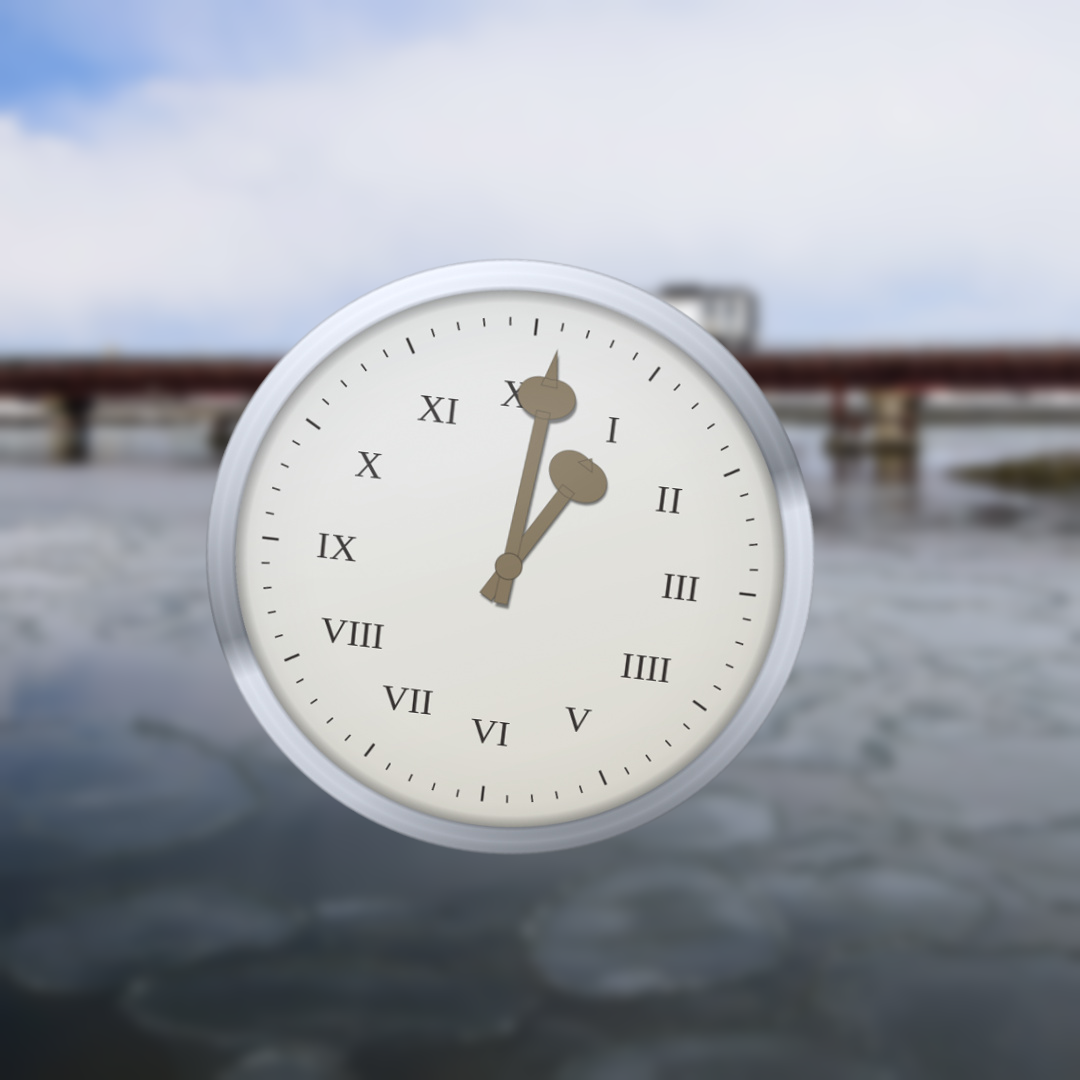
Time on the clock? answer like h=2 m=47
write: h=1 m=1
